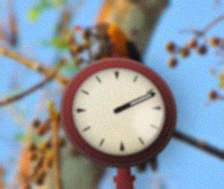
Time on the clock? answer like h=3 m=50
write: h=2 m=11
